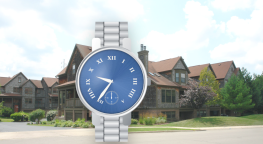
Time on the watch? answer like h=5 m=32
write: h=9 m=36
